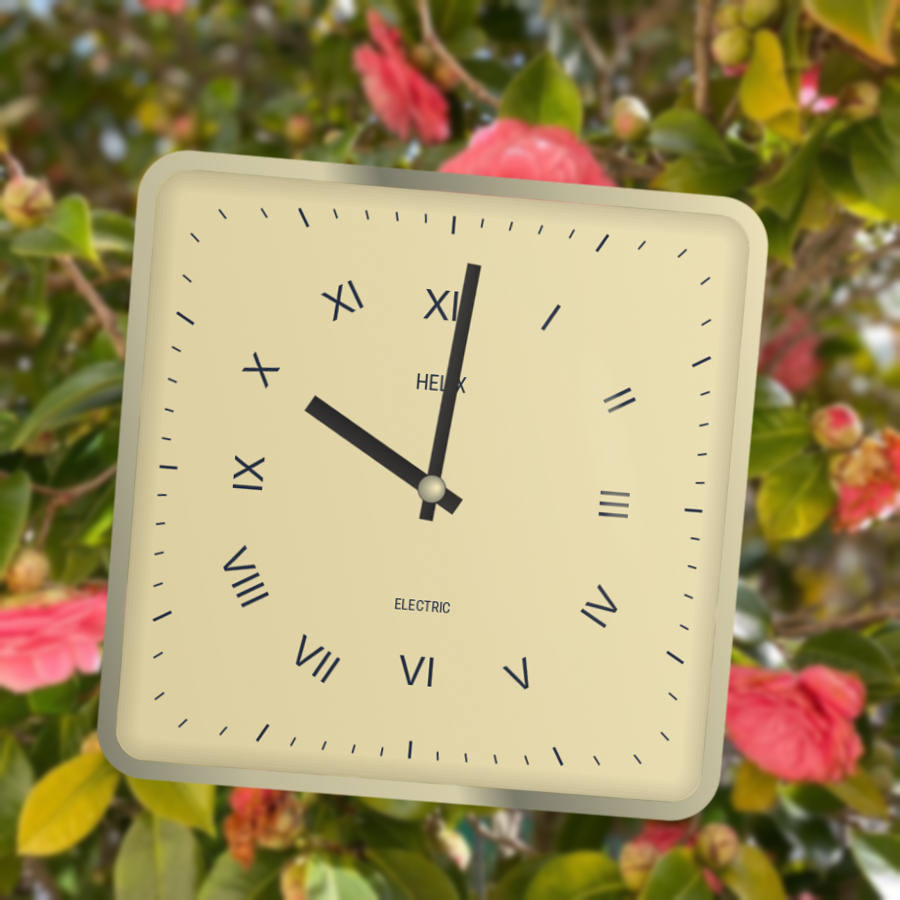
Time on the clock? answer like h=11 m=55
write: h=10 m=1
